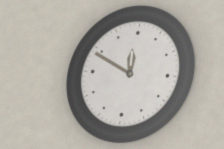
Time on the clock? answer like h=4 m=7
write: h=11 m=49
